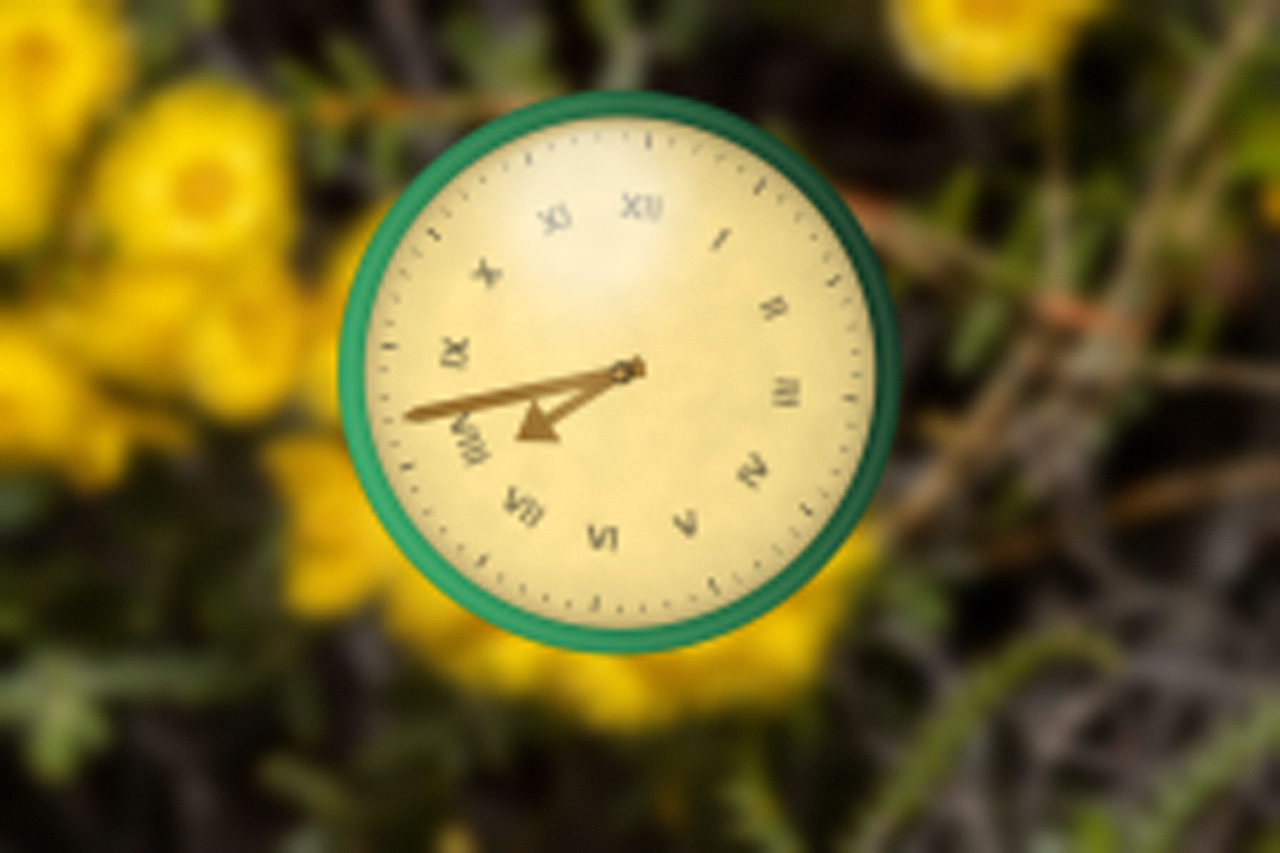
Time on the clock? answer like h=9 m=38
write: h=7 m=42
